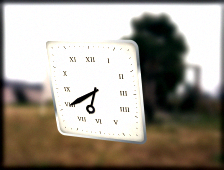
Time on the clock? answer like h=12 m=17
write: h=6 m=40
